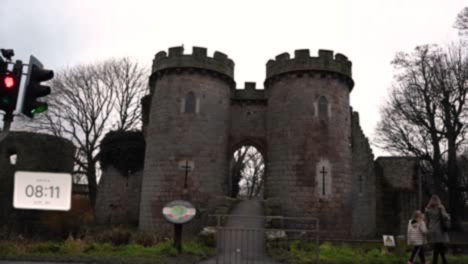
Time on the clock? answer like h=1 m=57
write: h=8 m=11
